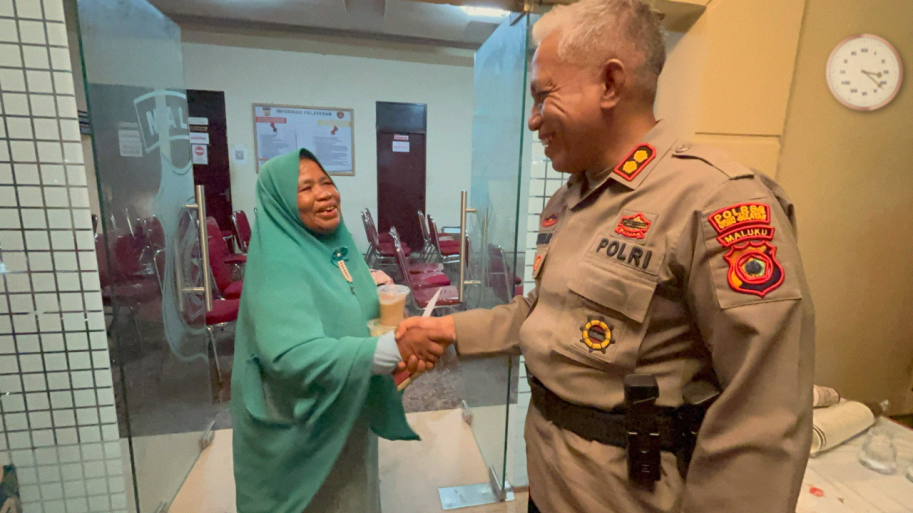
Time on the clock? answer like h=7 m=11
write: h=3 m=22
